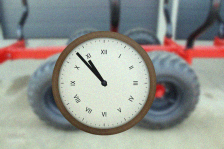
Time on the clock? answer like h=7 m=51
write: h=10 m=53
